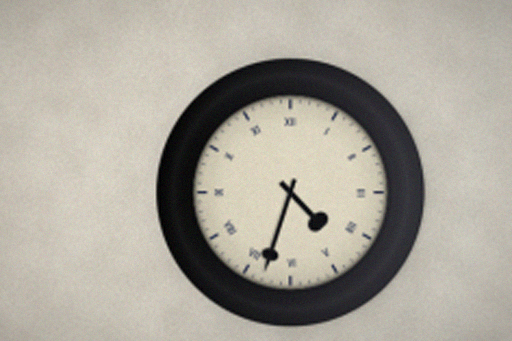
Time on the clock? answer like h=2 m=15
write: h=4 m=33
